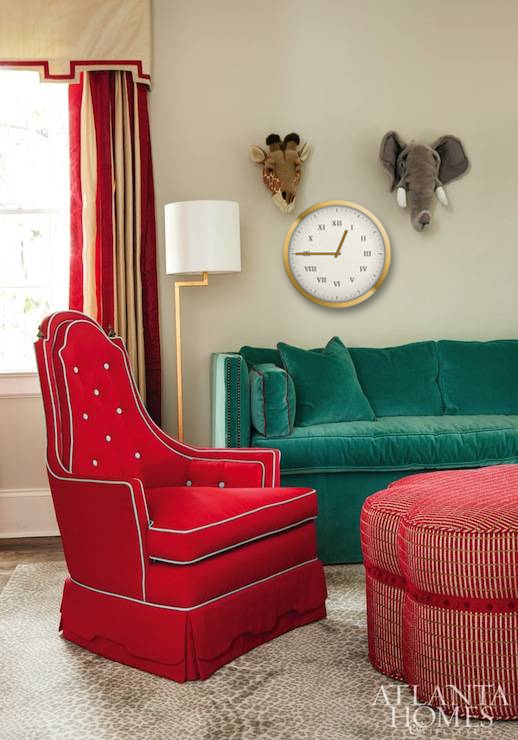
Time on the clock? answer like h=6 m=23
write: h=12 m=45
